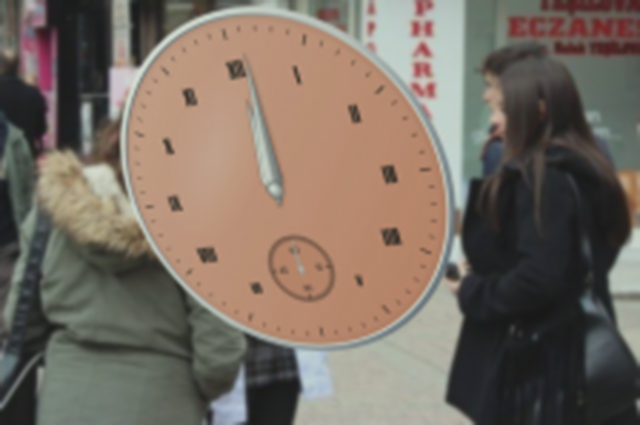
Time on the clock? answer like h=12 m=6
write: h=12 m=1
